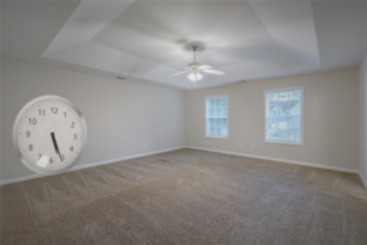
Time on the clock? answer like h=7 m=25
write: h=5 m=26
